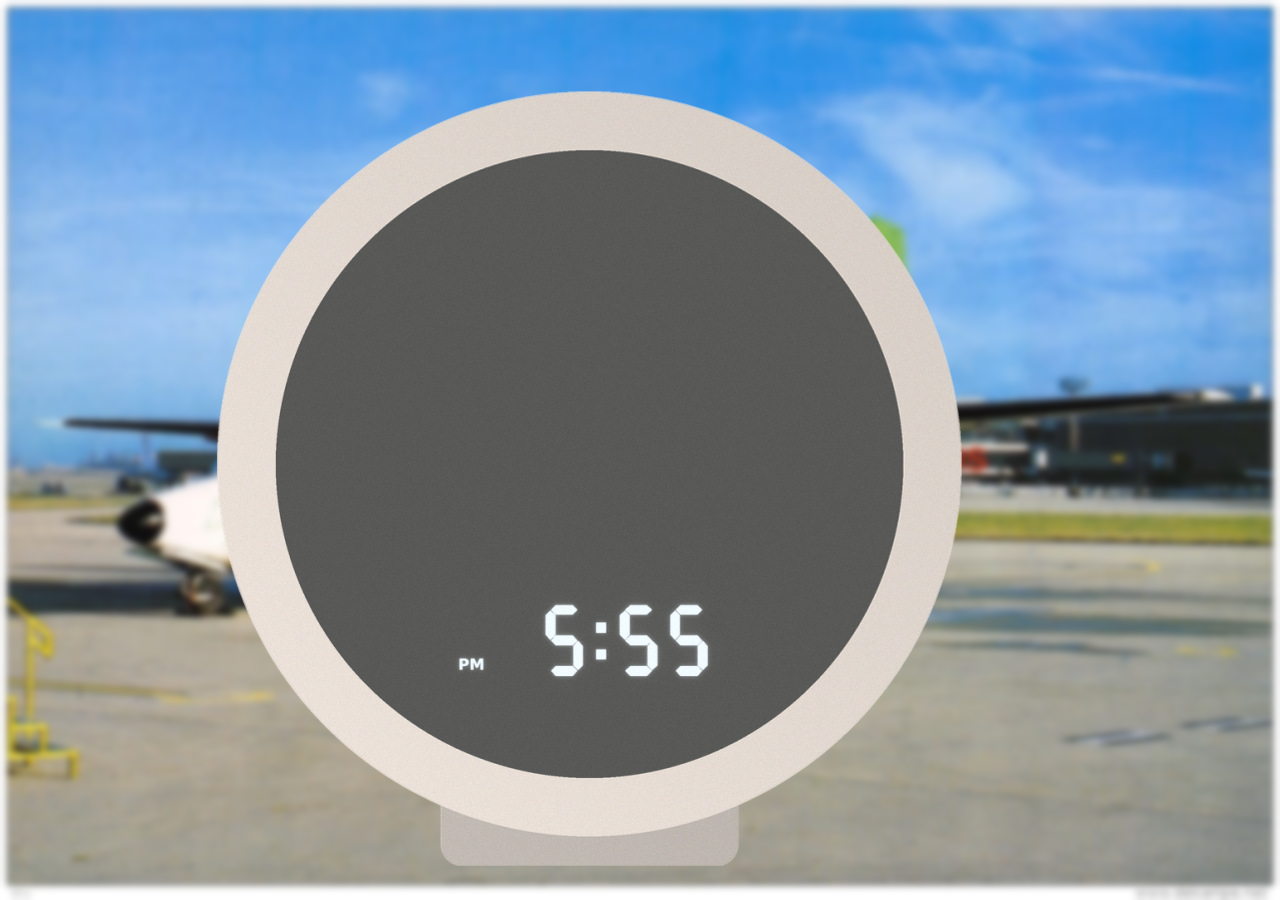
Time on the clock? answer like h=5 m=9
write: h=5 m=55
